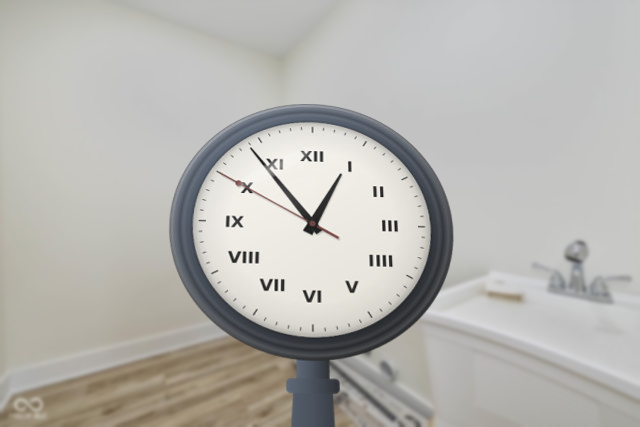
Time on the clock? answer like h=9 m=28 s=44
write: h=12 m=53 s=50
